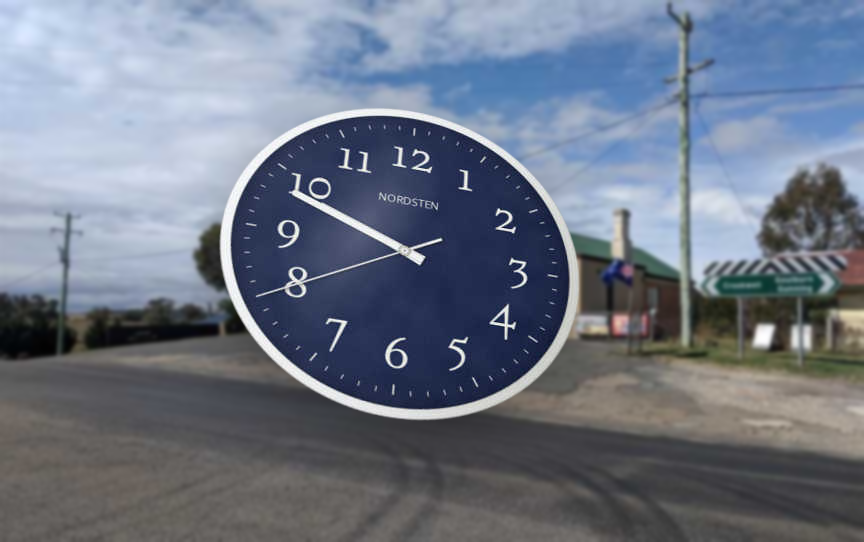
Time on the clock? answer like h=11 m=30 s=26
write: h=9 m=48 s=40
